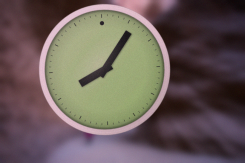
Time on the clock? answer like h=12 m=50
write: h=8 m=6
